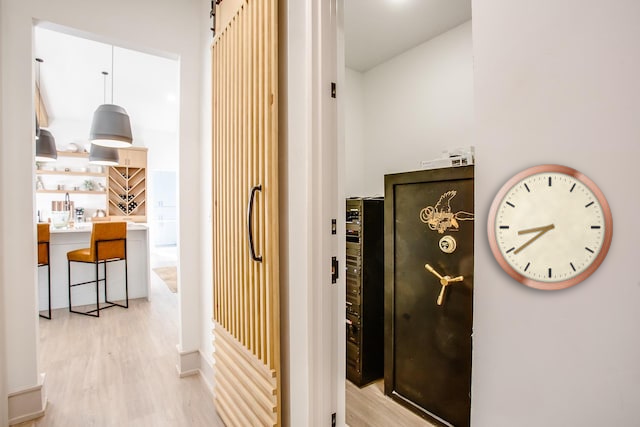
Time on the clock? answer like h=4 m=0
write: h=8 m=39
